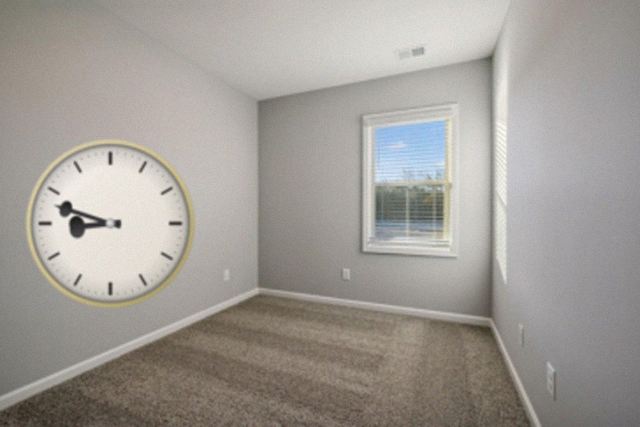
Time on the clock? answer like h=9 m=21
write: h=8 m=48
